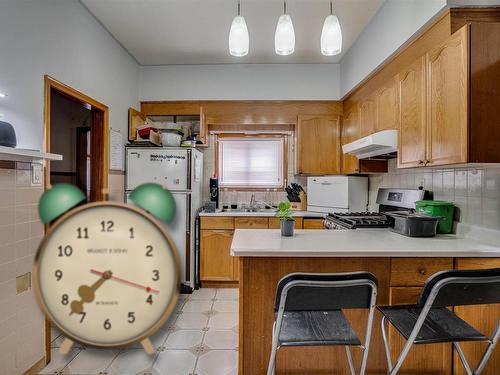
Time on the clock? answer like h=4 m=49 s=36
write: h=7 m=37 s=18
